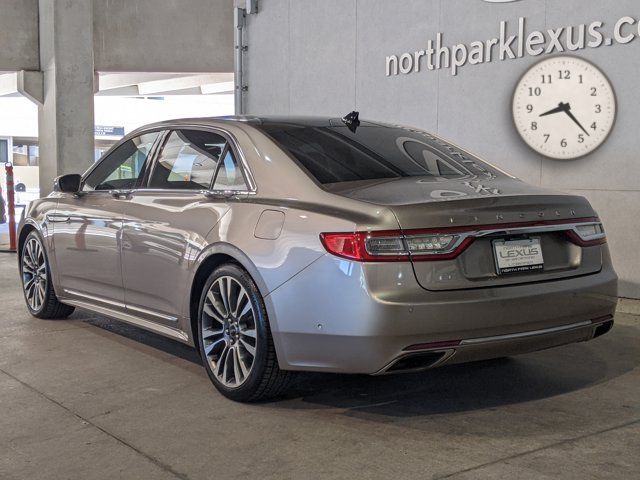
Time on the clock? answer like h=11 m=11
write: h=8 m=23
